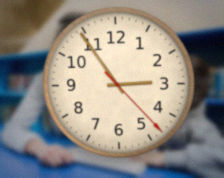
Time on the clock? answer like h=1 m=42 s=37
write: h=2 m=54 s=23
